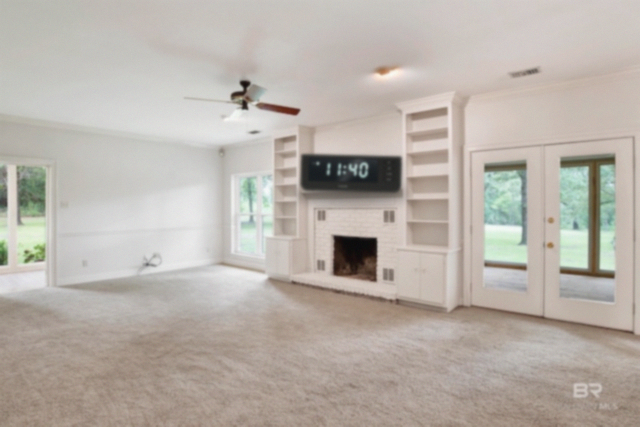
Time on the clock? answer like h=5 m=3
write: h=11 m=40
